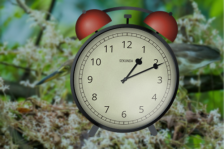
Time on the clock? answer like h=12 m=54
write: h=1 m=11
